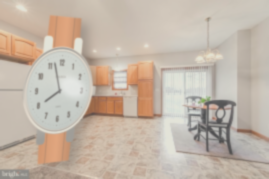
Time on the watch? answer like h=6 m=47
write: h=7 m=57
